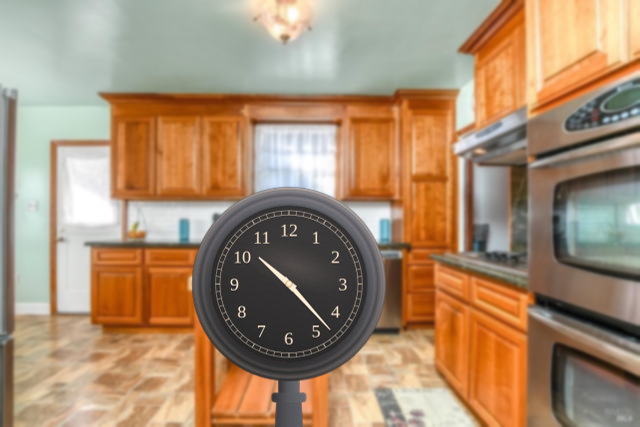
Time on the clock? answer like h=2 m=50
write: h=10 m=23
